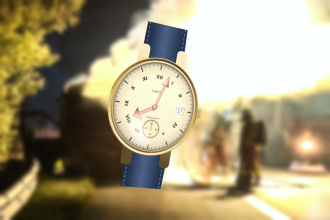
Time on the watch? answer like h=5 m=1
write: h=8 m=3
